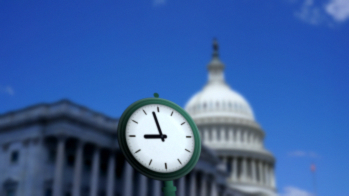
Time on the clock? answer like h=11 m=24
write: h=8 m=58
